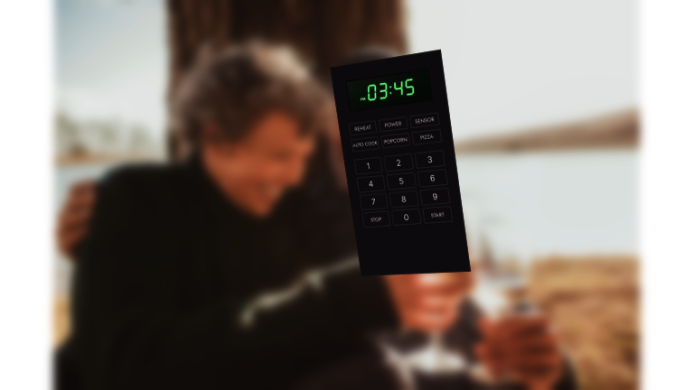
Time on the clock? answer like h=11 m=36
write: h=3 m=45
